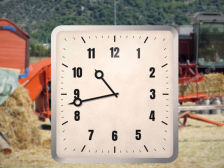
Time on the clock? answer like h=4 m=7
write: h=10 m=43
